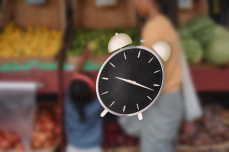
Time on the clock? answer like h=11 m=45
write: h=9 m=17
